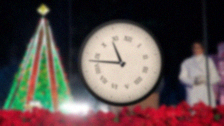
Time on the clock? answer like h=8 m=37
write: h=10 m=43
